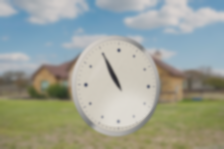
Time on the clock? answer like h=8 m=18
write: h=10 m=55
